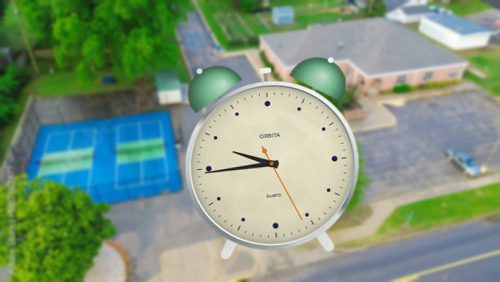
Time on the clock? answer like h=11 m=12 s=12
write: h=9 m=44 s=26
